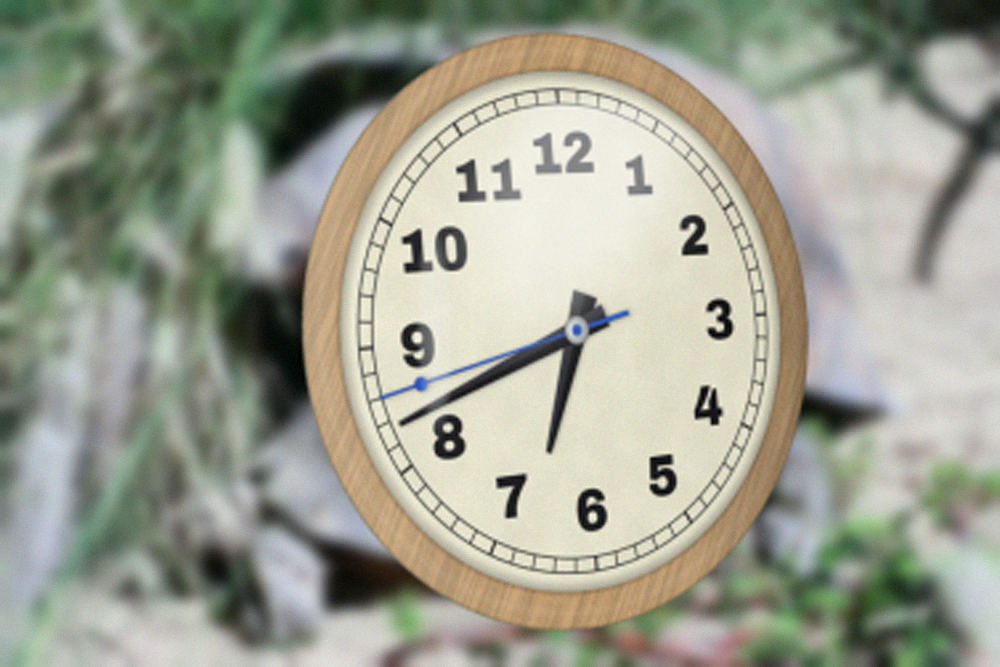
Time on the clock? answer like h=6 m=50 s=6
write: h=6 m=41 s=43
